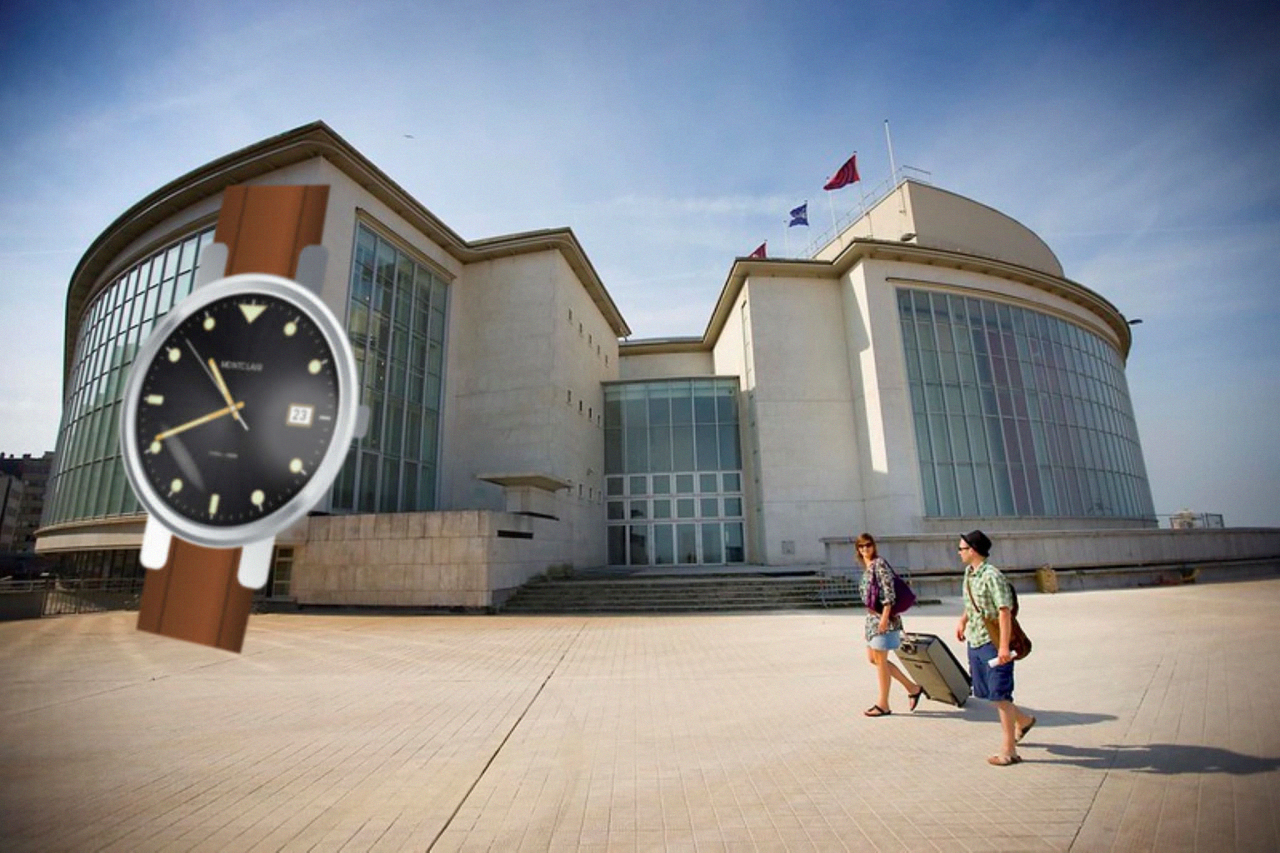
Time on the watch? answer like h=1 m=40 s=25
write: h=10 m=40 s=52
